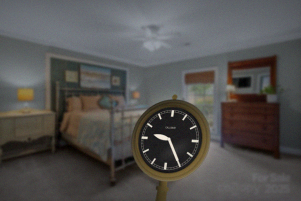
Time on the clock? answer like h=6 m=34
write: h=9 m=25
